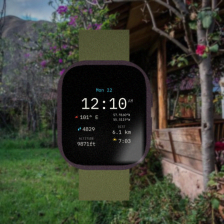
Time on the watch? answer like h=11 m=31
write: h=12 m=10
